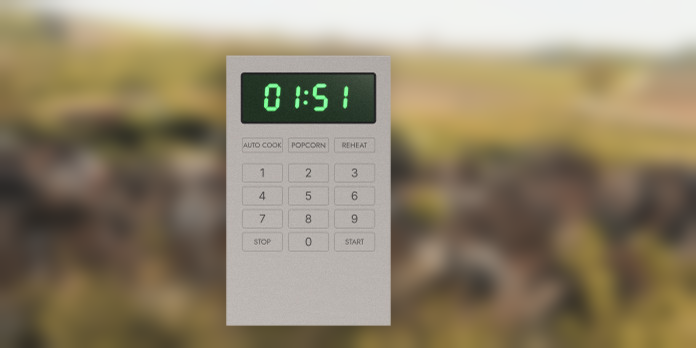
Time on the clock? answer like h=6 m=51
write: h=1 m=51
